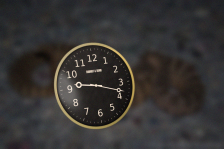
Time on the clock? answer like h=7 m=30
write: h=9 m=18
